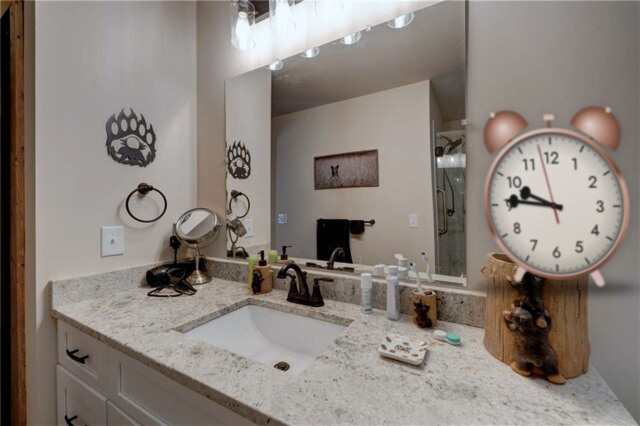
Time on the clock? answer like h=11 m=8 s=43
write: h=9 m=45 s=58
